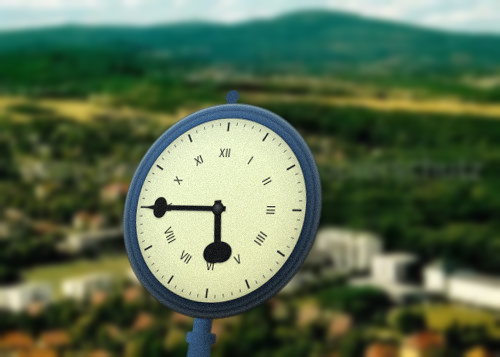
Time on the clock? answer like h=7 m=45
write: h=5 m=45
